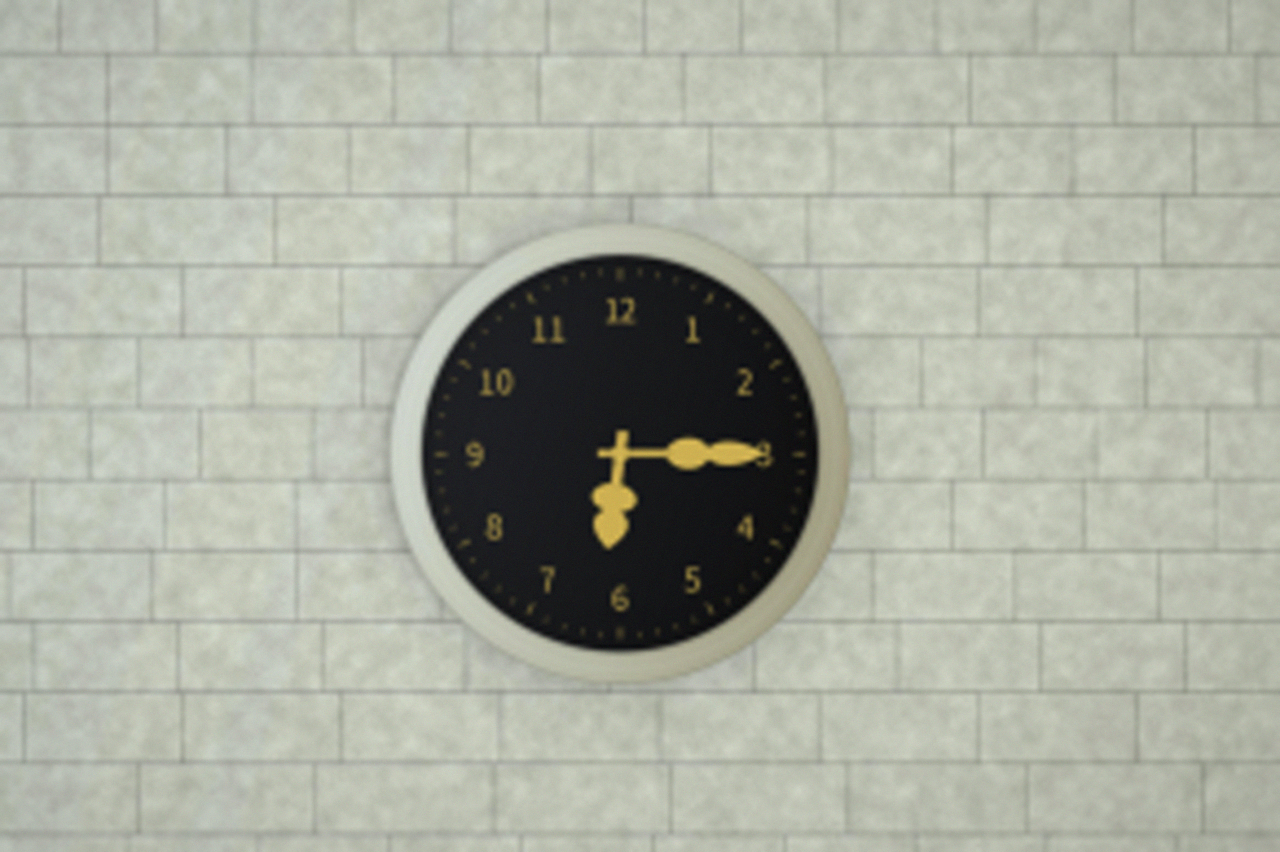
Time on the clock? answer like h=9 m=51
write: h=6 m=15
